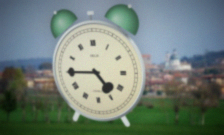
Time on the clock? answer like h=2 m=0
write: h=4 m=45
